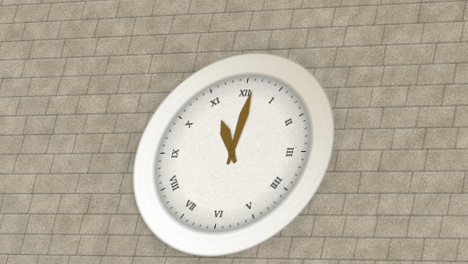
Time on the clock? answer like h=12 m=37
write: h=11 m=1
